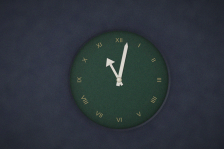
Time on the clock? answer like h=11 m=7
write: h=11 m=2
